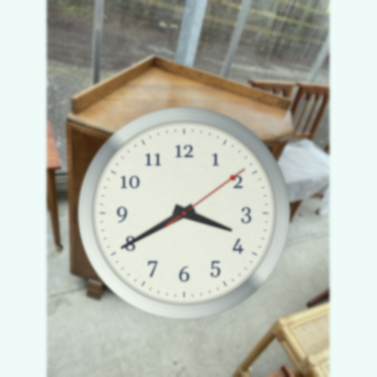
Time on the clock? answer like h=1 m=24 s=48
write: h=3 m=40 s=9
